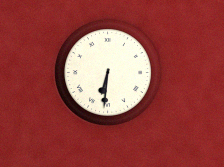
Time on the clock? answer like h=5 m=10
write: h=6 m=31
